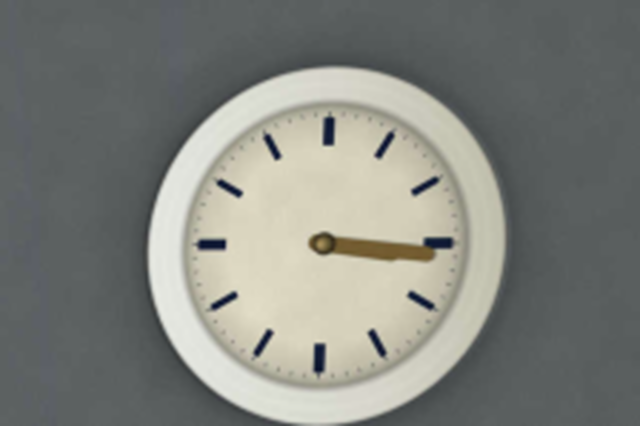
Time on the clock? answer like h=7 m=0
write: h=3 m=16
